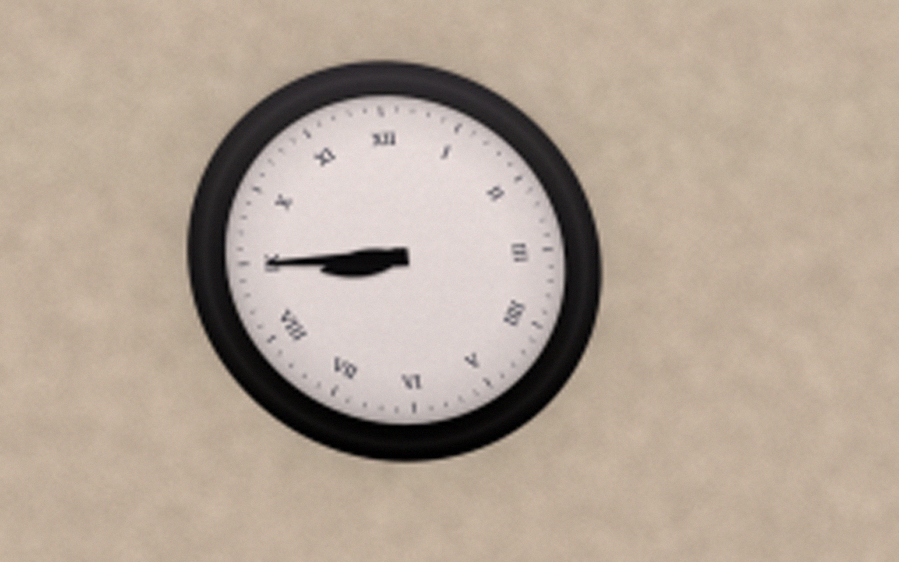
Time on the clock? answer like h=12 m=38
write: h=8 m=45
